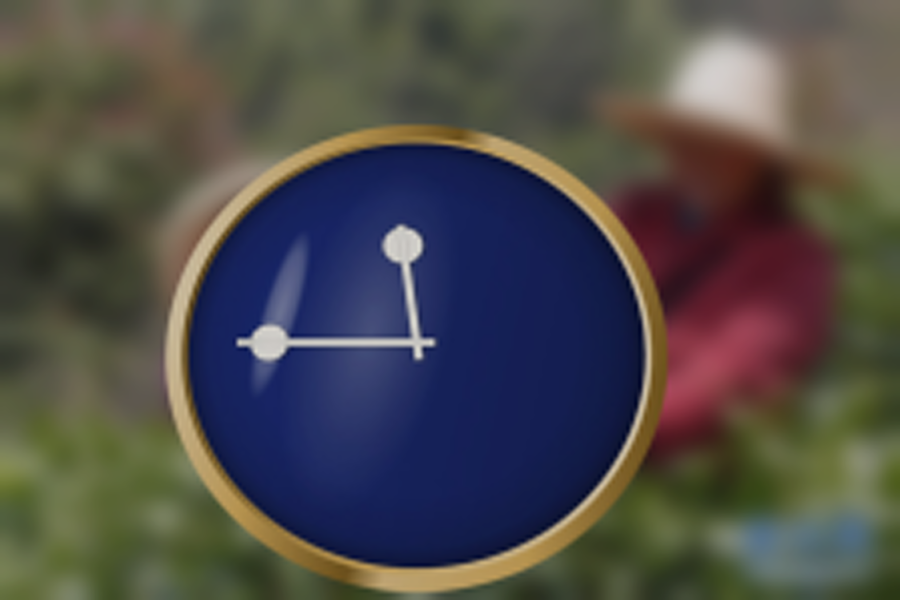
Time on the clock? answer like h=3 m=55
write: h=11 m=45
